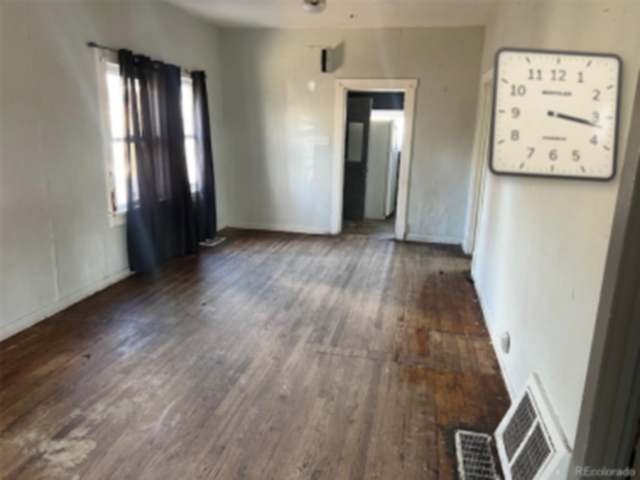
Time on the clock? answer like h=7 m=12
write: h=3 m=17
